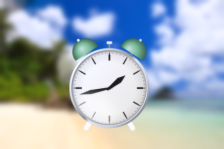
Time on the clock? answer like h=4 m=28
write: h=1 m=43
